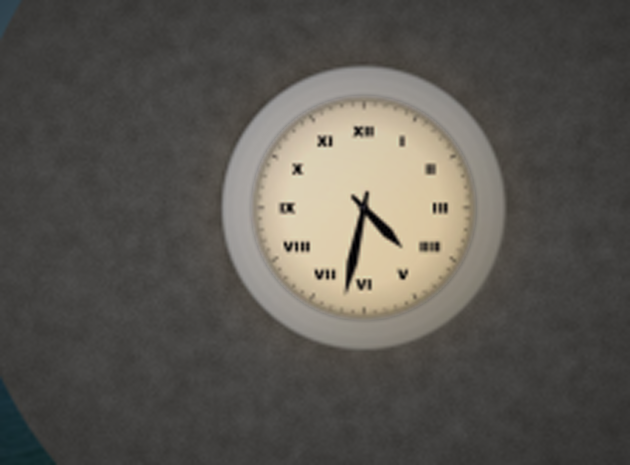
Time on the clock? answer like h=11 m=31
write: h=4 m=32
